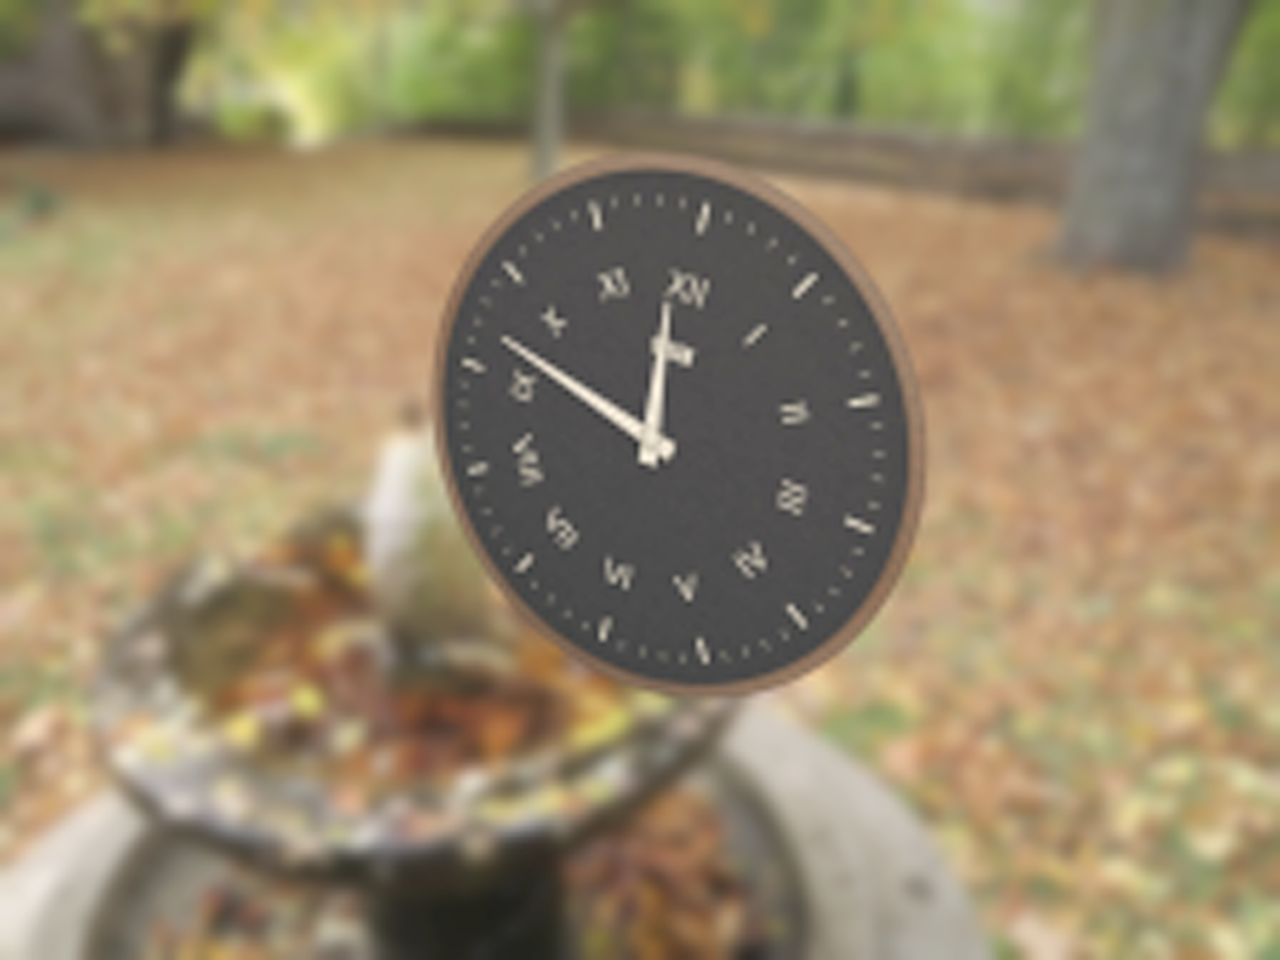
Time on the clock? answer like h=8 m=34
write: h=11 m=47
